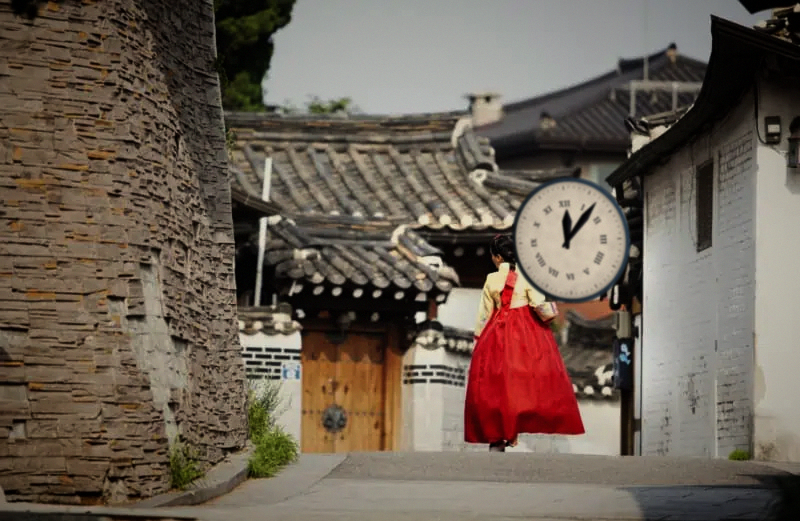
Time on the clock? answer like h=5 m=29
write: h=12 m=7
